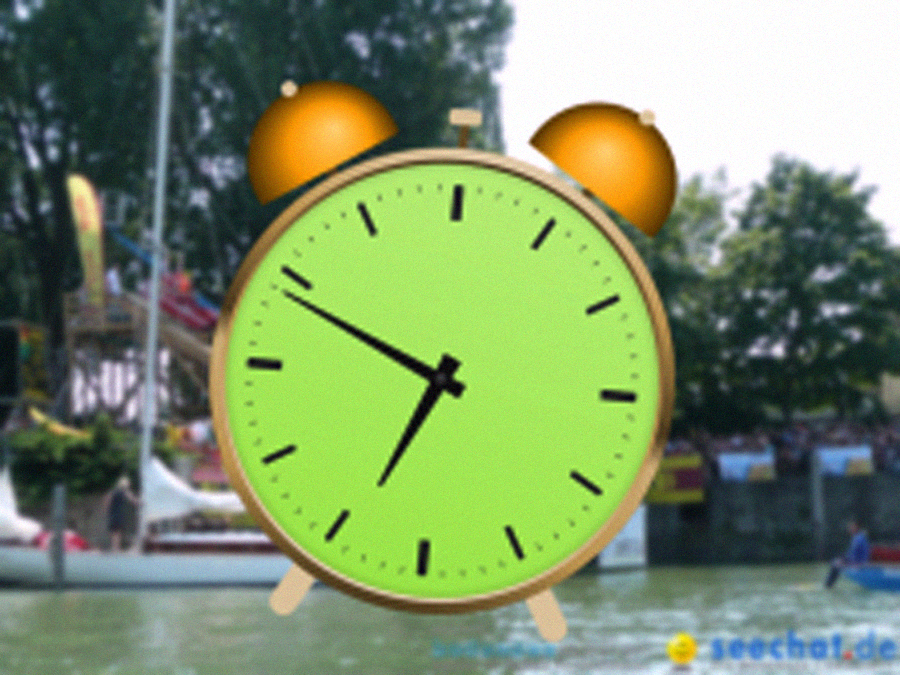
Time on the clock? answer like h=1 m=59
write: h=6 m=49
